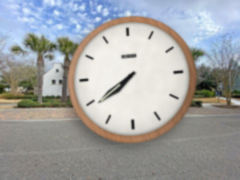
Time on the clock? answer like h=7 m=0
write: h=7 m=39
